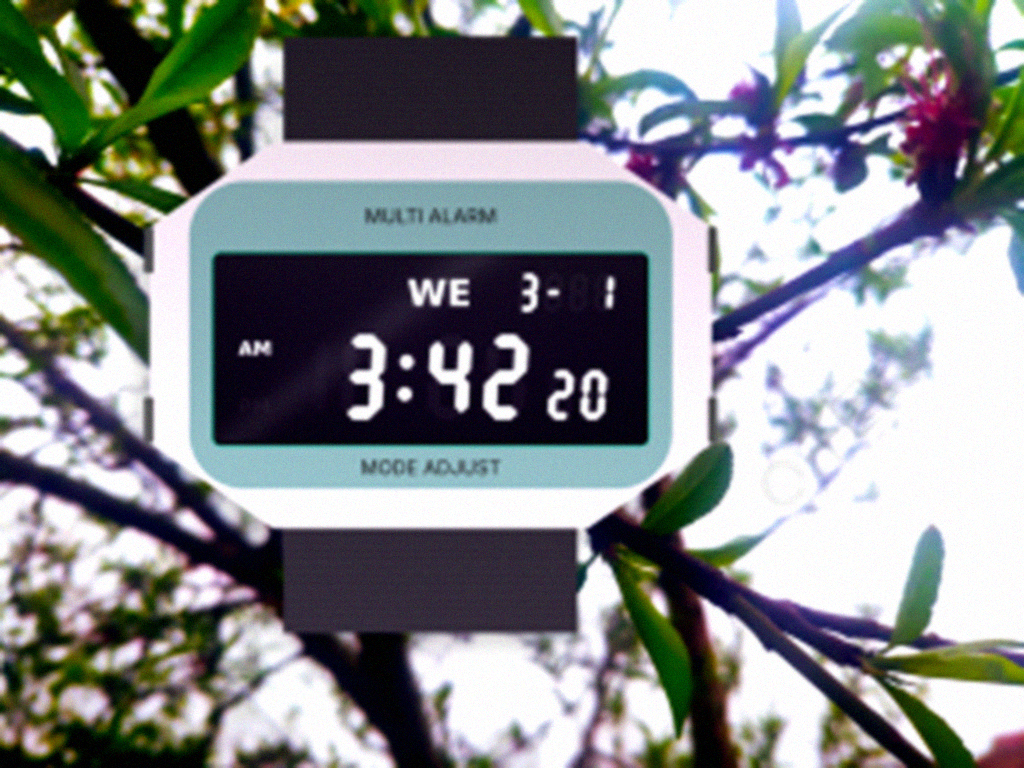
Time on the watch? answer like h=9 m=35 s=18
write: h=3 m=42 s=20
